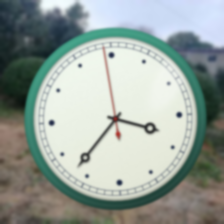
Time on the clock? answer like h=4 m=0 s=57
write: h=3 m=36 s=59
